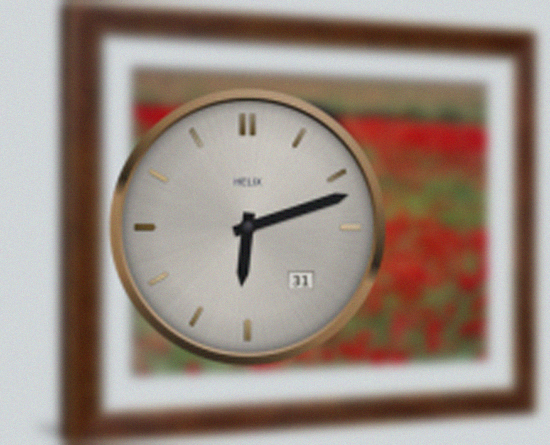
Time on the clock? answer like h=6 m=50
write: h=6 m=12
